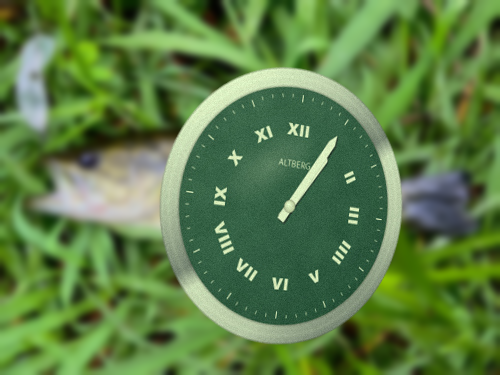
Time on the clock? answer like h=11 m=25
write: h=1 m=5
